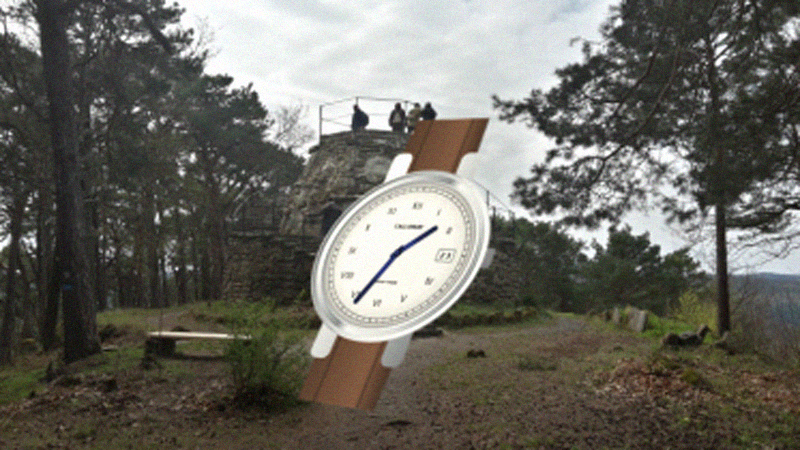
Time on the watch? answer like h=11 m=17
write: h=1 m=34
